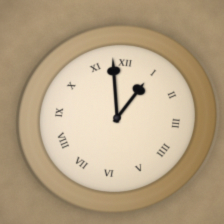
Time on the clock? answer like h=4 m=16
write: h=12 m=58
